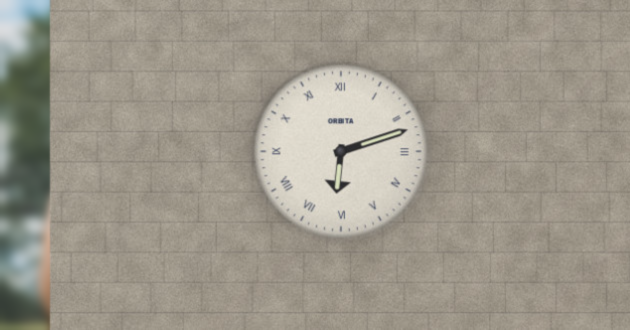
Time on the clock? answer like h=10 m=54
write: h=6 m=12
